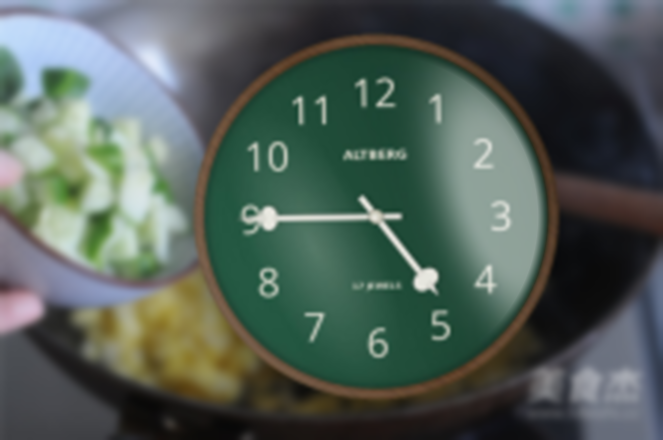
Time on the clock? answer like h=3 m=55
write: h=4 m=45
